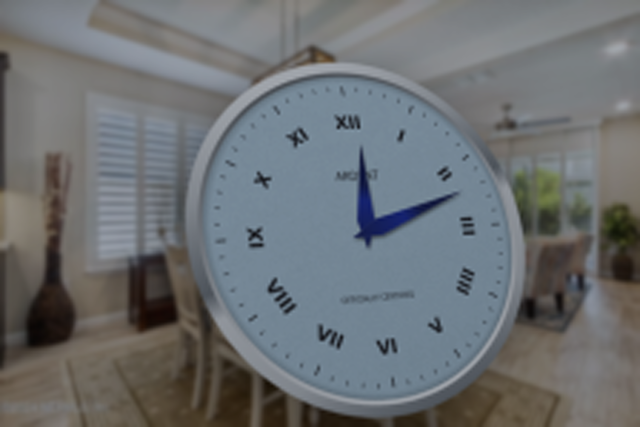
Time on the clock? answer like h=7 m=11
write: h=12 m=12
